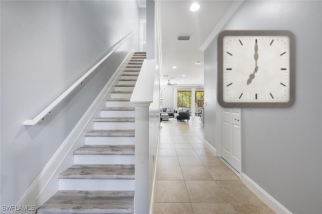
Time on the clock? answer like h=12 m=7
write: h=7 m=0
